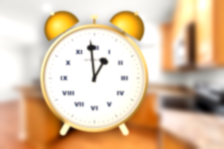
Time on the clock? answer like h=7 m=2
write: h=12 m=59
